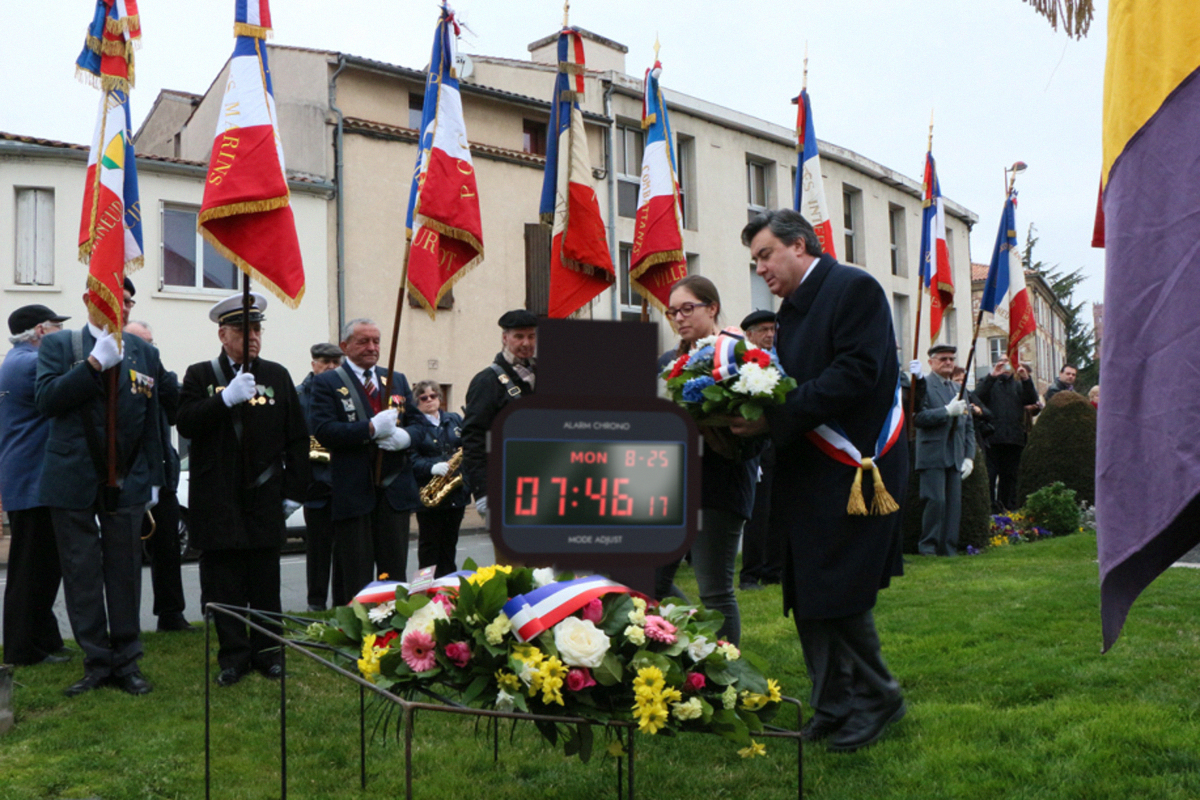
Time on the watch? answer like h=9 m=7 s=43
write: h=7 m=46 s=17
